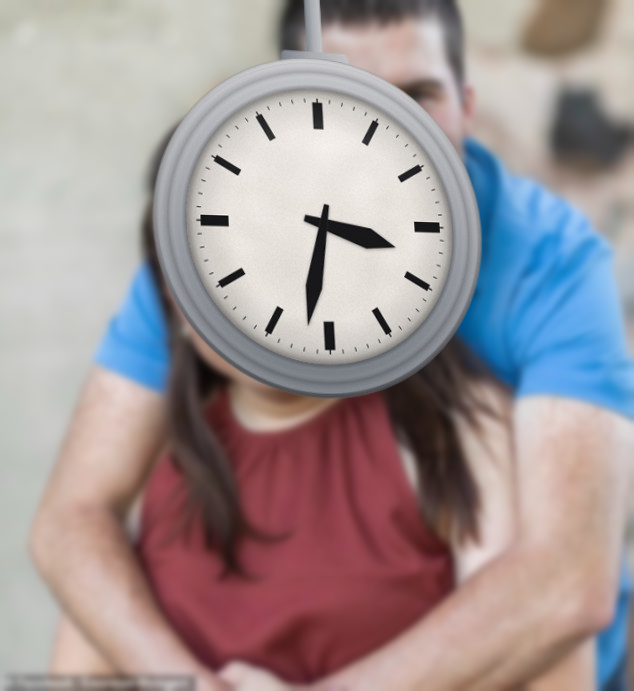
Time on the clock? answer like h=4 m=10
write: h=3 m=32
